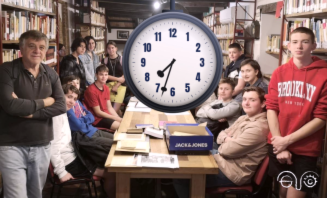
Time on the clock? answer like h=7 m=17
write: h=7 m=33
